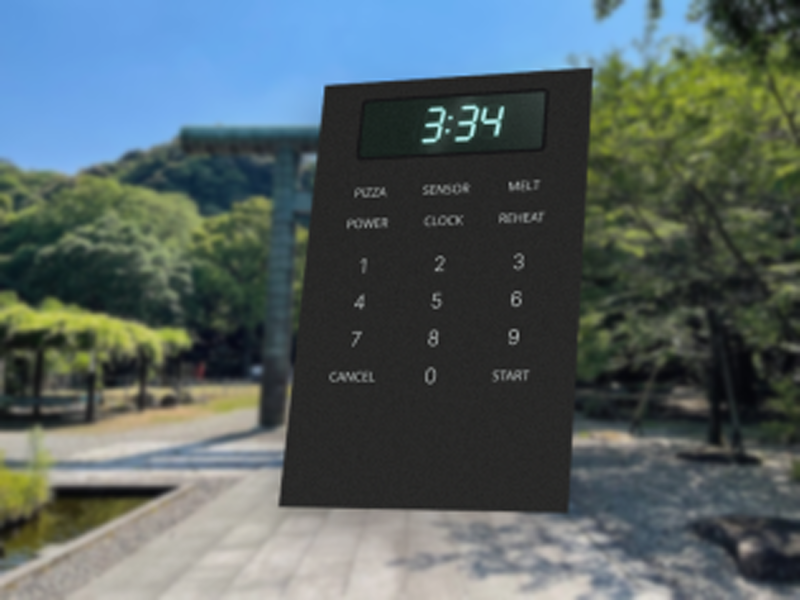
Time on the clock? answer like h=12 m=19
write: h=3 m=34
